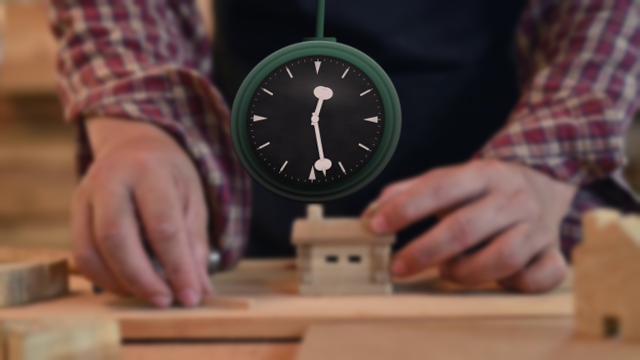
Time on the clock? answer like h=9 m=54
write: h=12 m=28
